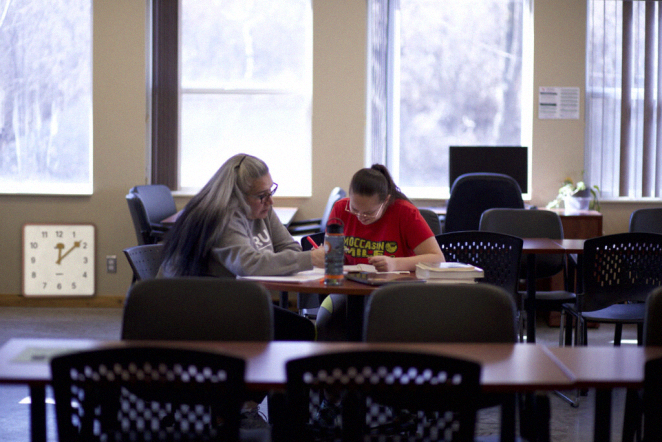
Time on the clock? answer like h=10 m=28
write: h=12 m=8
